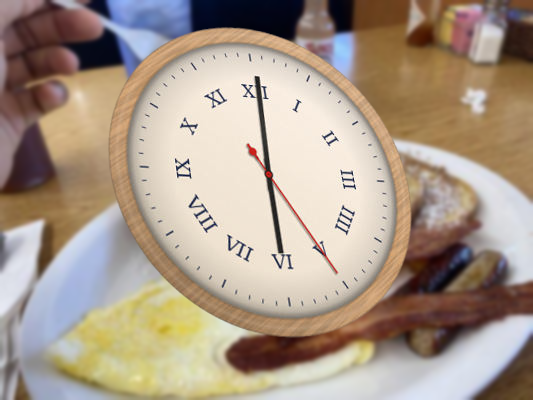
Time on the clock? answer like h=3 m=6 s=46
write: h=6 m=0 s=25
